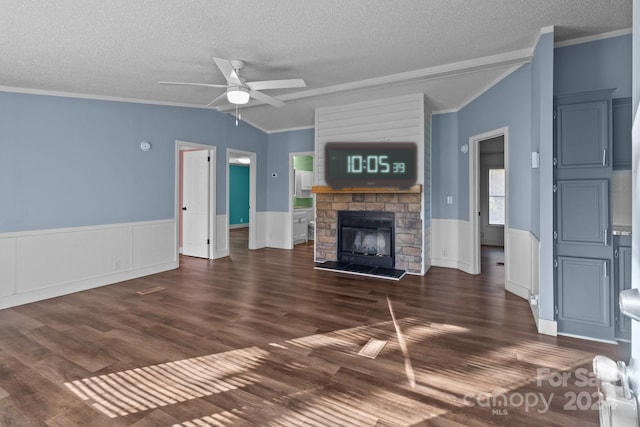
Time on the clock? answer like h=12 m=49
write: h=10 m=5
